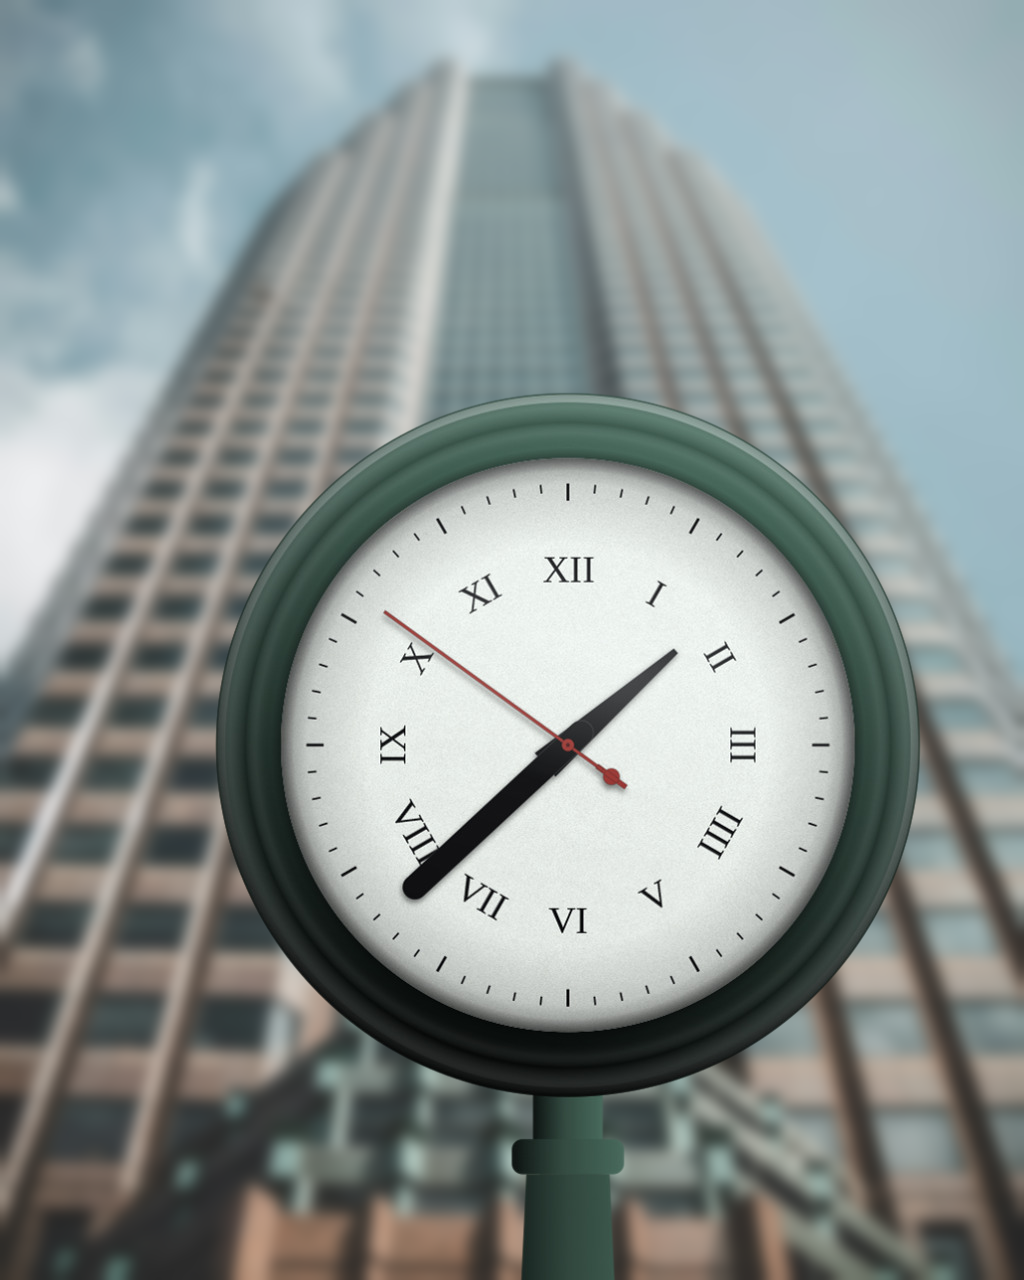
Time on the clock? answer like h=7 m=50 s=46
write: h=1 m=37 s=51
